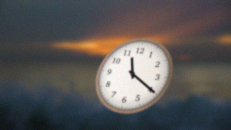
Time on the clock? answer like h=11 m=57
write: h=11 m=20
